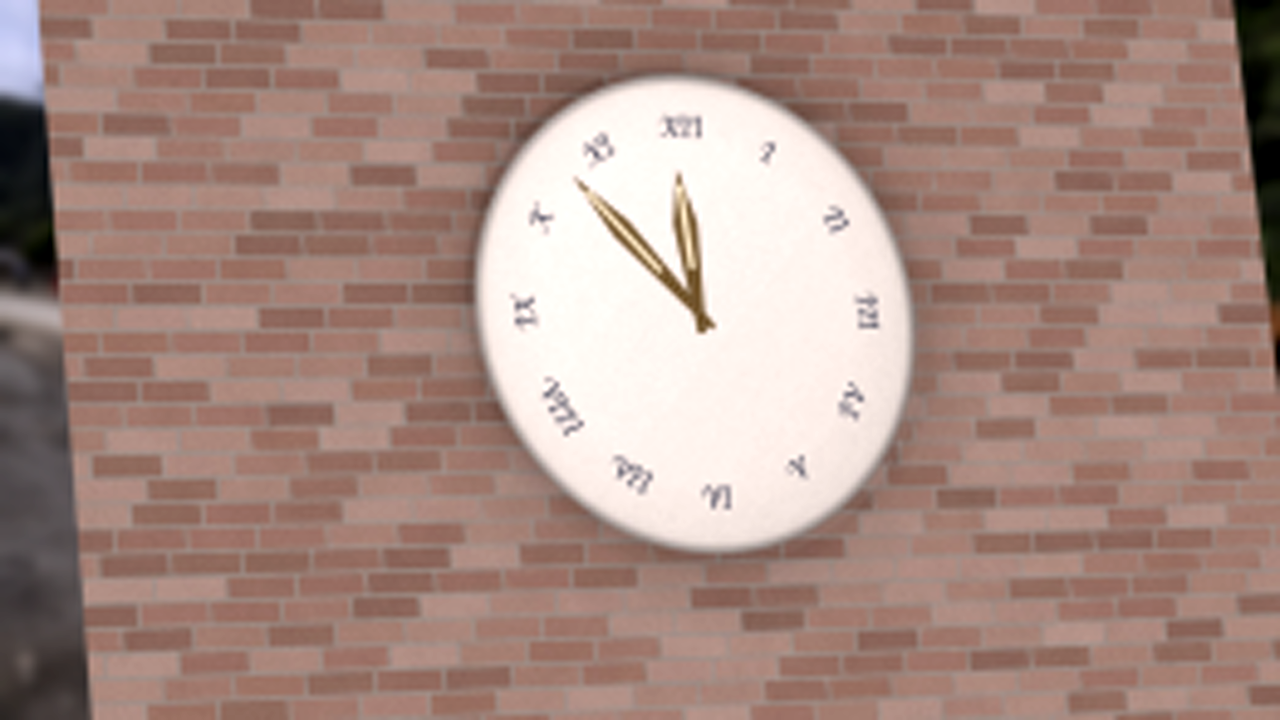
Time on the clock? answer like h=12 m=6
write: h=11 m=53
